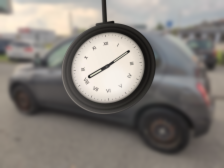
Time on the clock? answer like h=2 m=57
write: h=8 m=10
